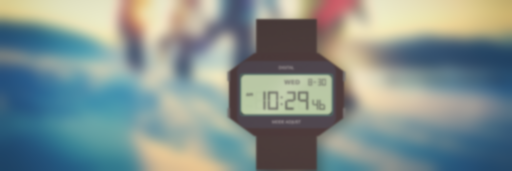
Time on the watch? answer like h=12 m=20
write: h=10 m=29
